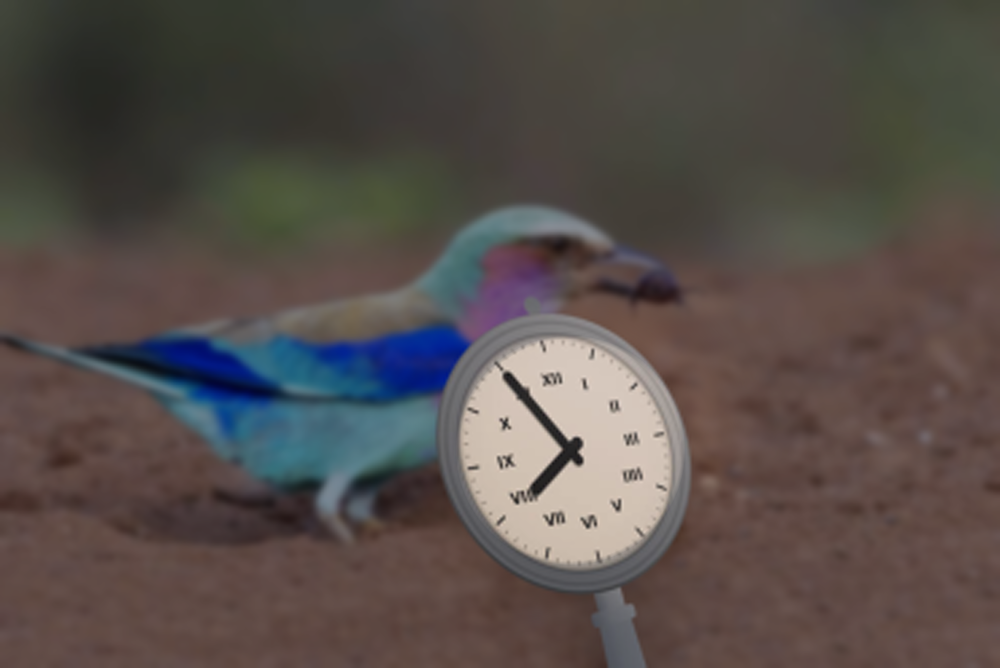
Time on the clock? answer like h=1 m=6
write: h=7 m=55
